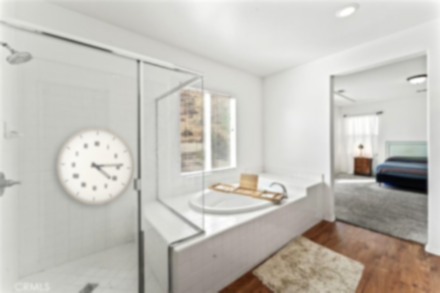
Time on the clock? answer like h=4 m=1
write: h=4 m=14
